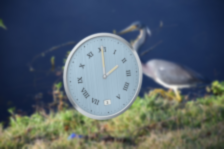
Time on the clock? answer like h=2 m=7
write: h=2 m=0
